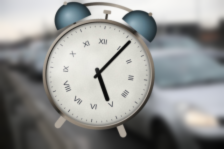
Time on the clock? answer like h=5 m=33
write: h=5 m=6
